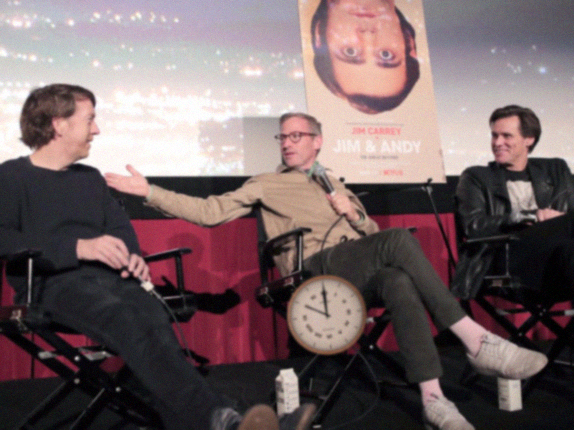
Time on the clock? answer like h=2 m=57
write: h=10 m=0
